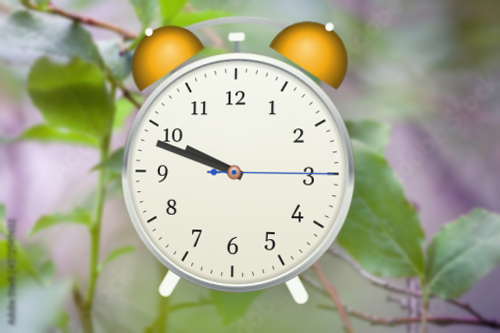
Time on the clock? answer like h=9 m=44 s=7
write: h=9 m=48 s=15
